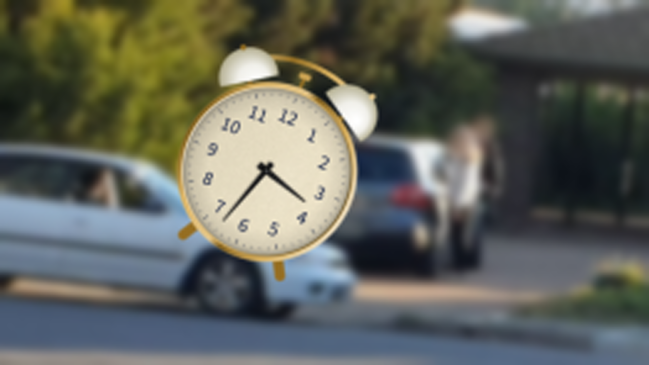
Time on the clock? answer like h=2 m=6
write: h=3 m=33
